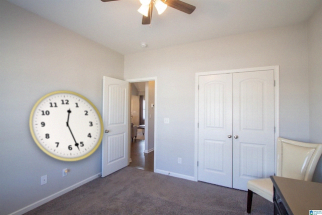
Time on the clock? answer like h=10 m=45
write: h=12 m=27
